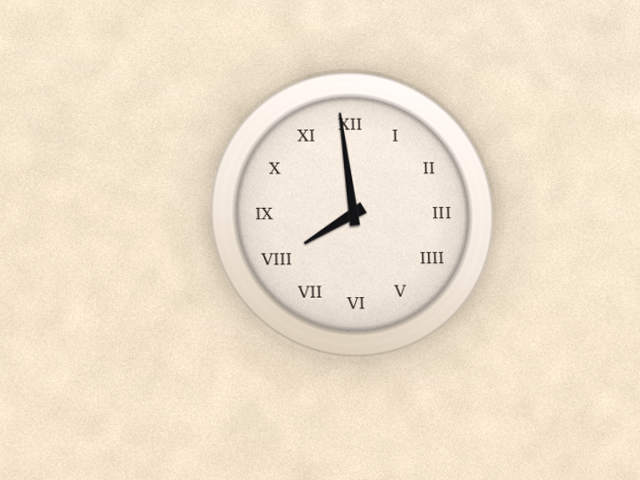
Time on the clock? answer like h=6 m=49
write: h=7 m=59
